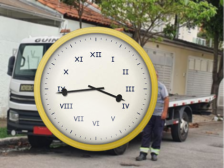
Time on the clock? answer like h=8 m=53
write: h=3 m=44
